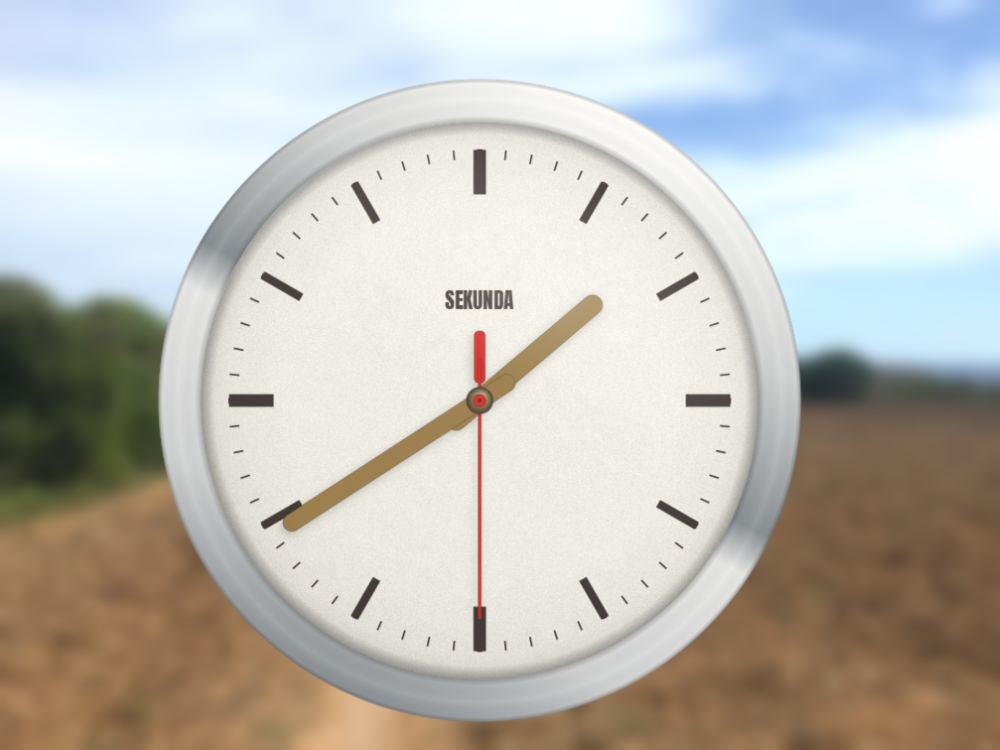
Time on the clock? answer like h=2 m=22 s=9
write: h=1 m=39 s=30
